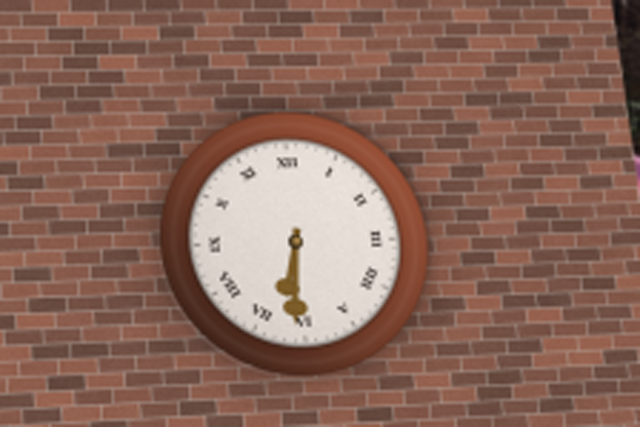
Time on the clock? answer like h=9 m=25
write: h=6 m=31
